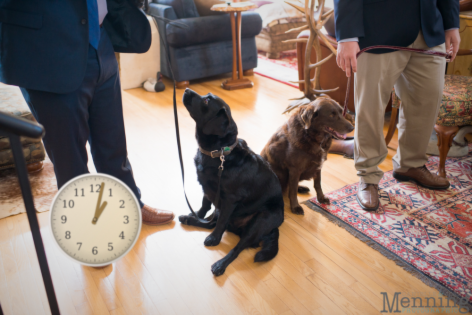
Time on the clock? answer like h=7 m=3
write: h=1 m=2
